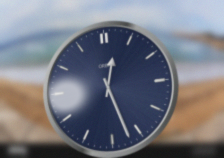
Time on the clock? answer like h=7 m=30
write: h=12 m=27
